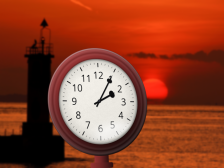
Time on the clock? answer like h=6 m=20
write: h=2 m=5
